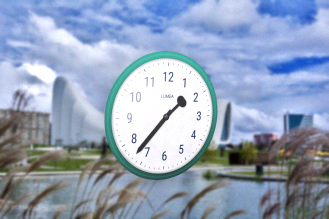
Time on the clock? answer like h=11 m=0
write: h=1 m=37
